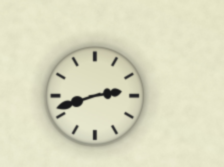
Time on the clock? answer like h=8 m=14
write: h=2 m=42
